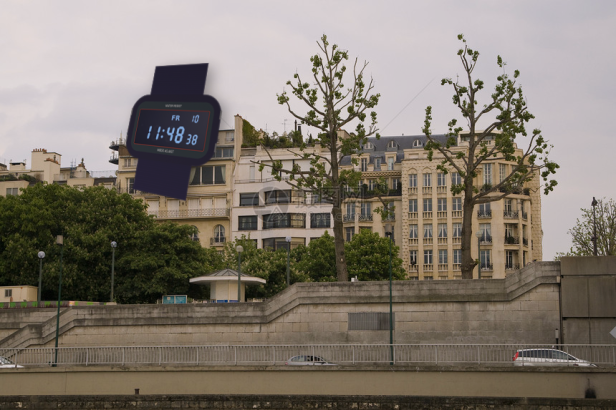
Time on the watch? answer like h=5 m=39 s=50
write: h=11 m=48 s=38
